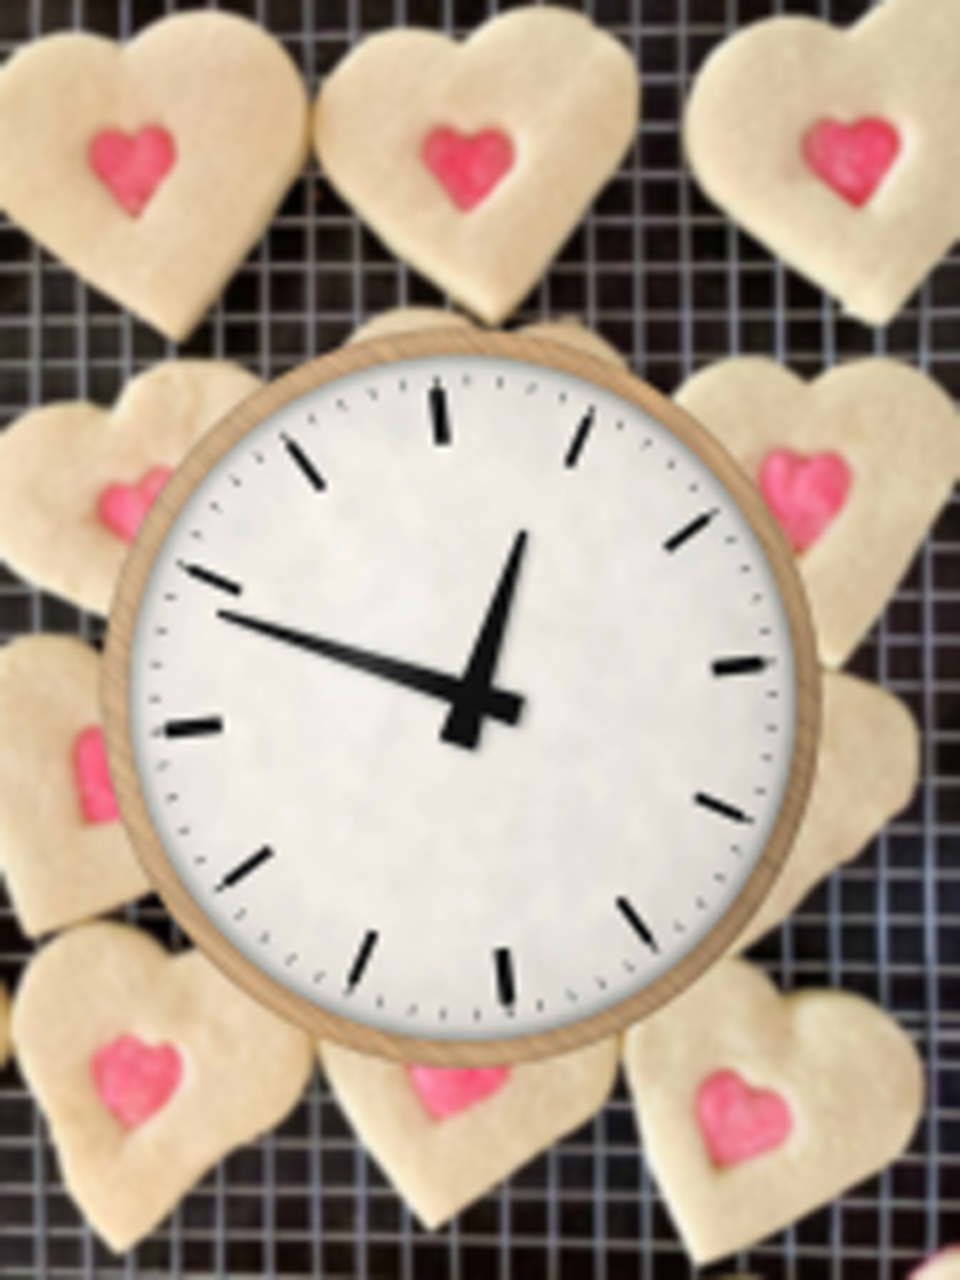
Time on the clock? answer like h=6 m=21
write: h=12 m=49
